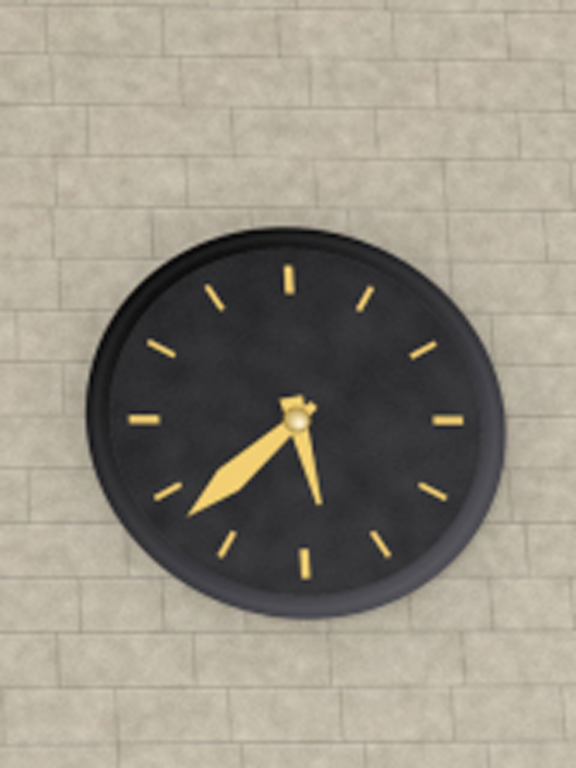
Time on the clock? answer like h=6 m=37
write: h=5 m=38
